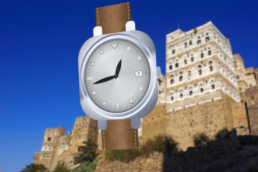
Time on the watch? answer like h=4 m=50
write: h=12 m=43
